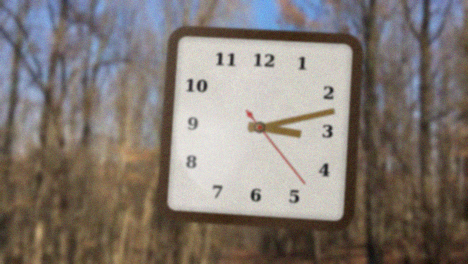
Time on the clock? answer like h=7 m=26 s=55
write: h=3 m=12 s=23
